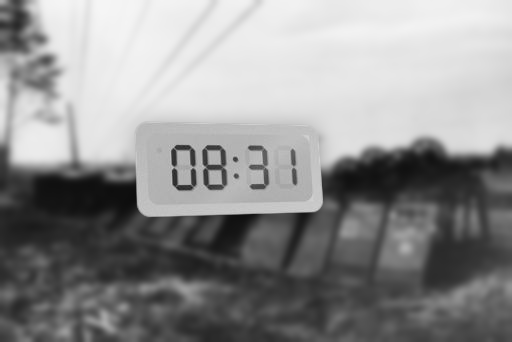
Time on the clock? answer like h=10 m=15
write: h=8 m=31
